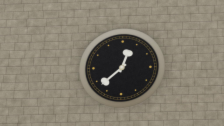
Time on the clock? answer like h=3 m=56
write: h=12 m=38
